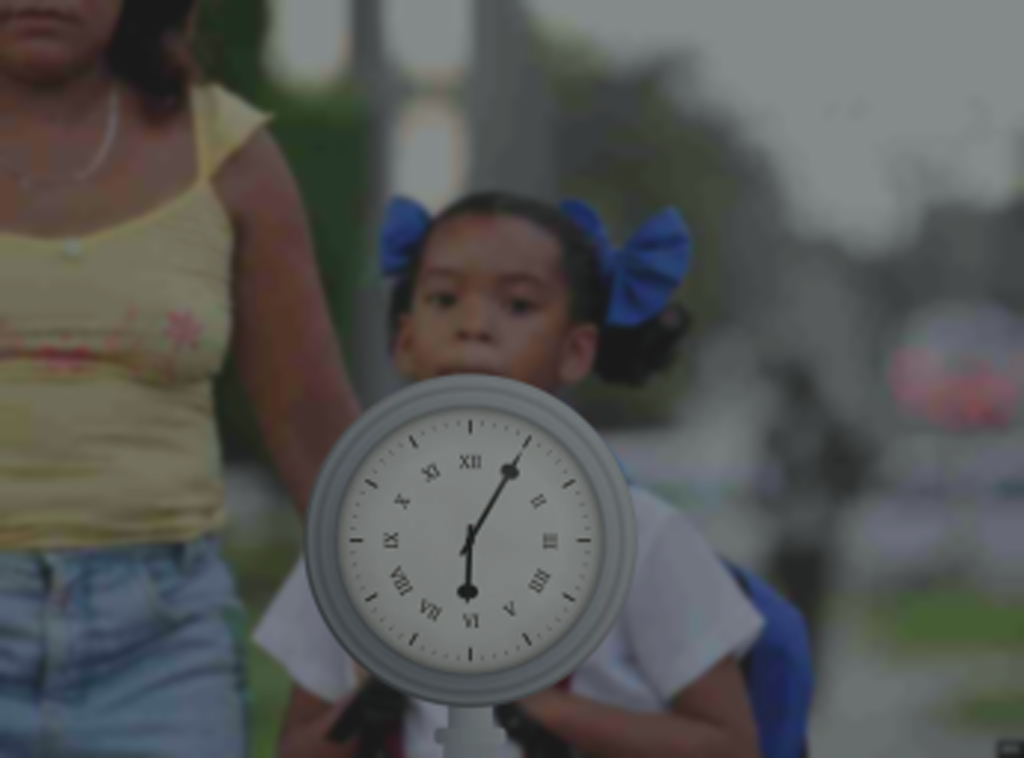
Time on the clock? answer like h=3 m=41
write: h=6 m=5
